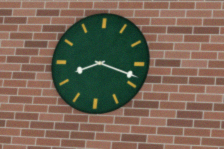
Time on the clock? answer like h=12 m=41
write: h=8 m=18
